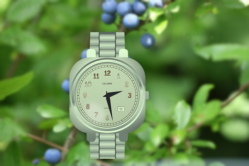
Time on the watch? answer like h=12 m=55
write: h=2 m=28
